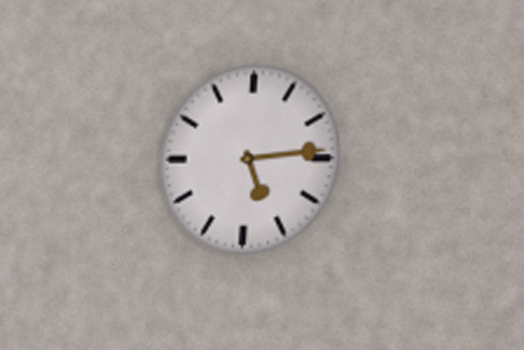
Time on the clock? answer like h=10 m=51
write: h=5 m=14
